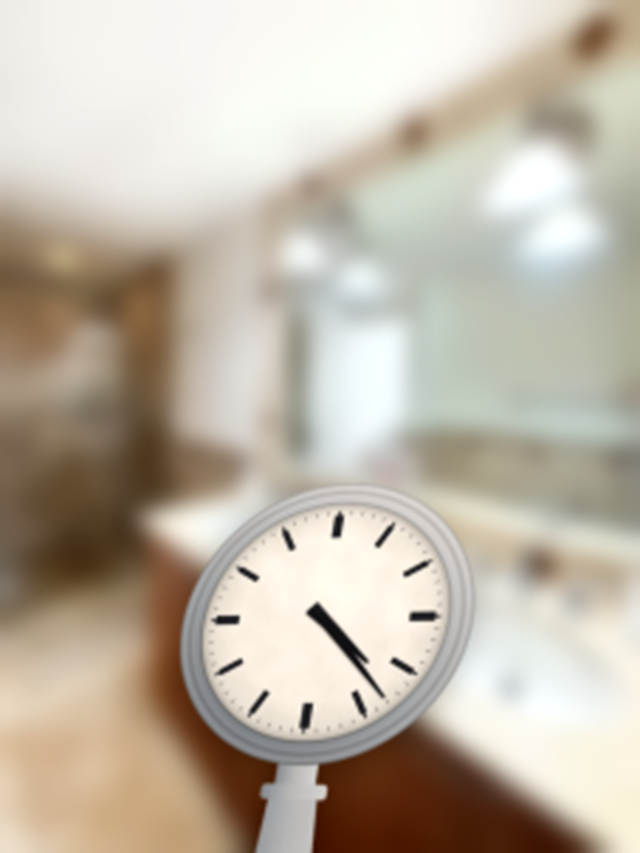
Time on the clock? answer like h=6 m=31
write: h=4 m=23
